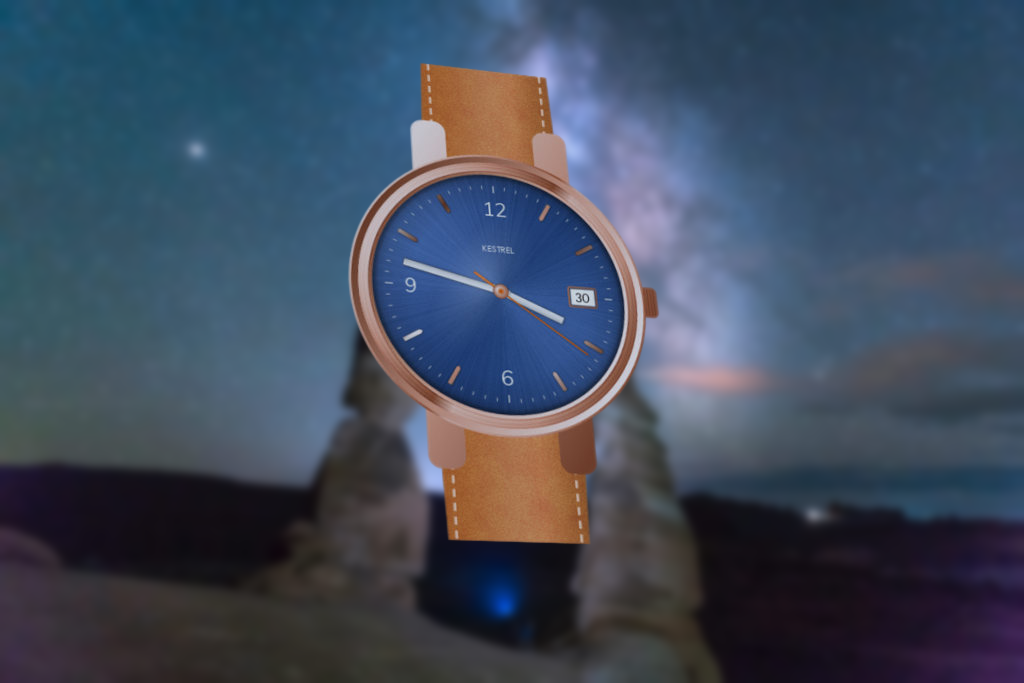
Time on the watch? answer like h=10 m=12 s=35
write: h=3 m=47 s=21
